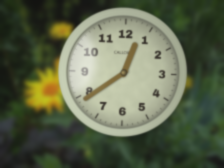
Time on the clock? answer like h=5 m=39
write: h=12 m=39
